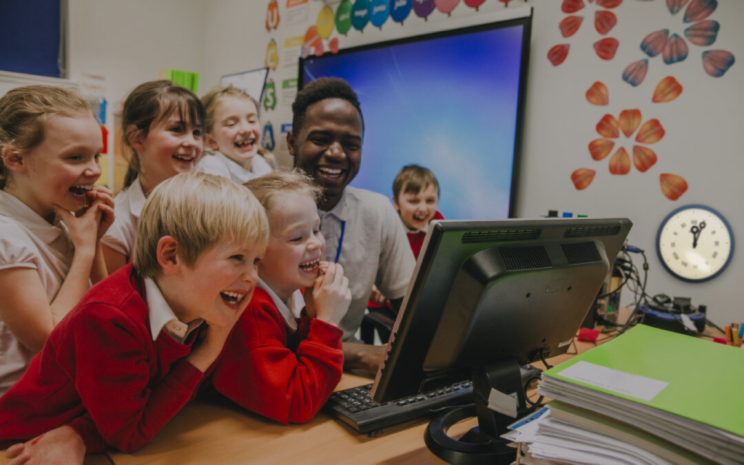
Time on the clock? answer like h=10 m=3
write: h=12 m=4
